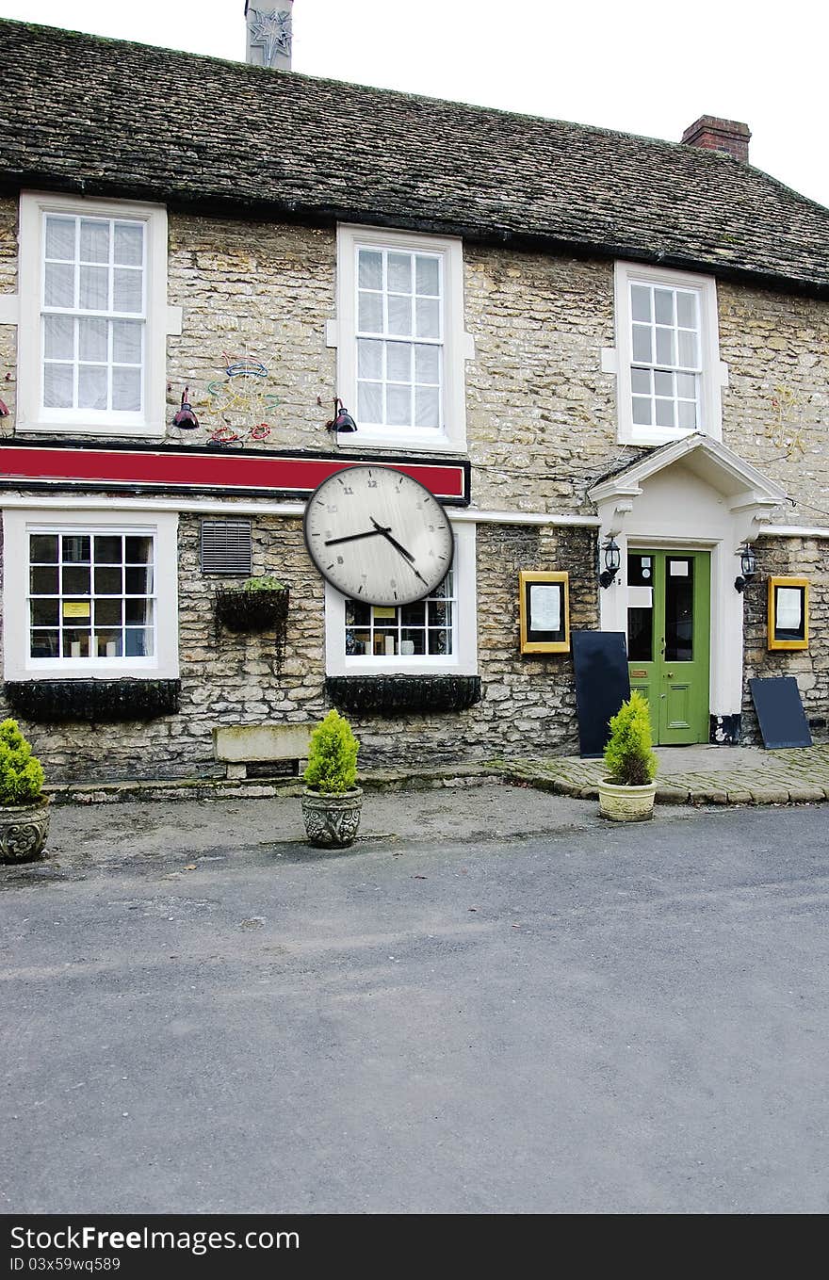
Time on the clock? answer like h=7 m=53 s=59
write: h=4 m=43 s=25
